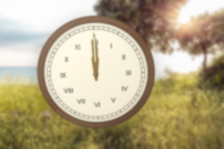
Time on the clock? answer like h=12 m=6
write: h=12 m=0
